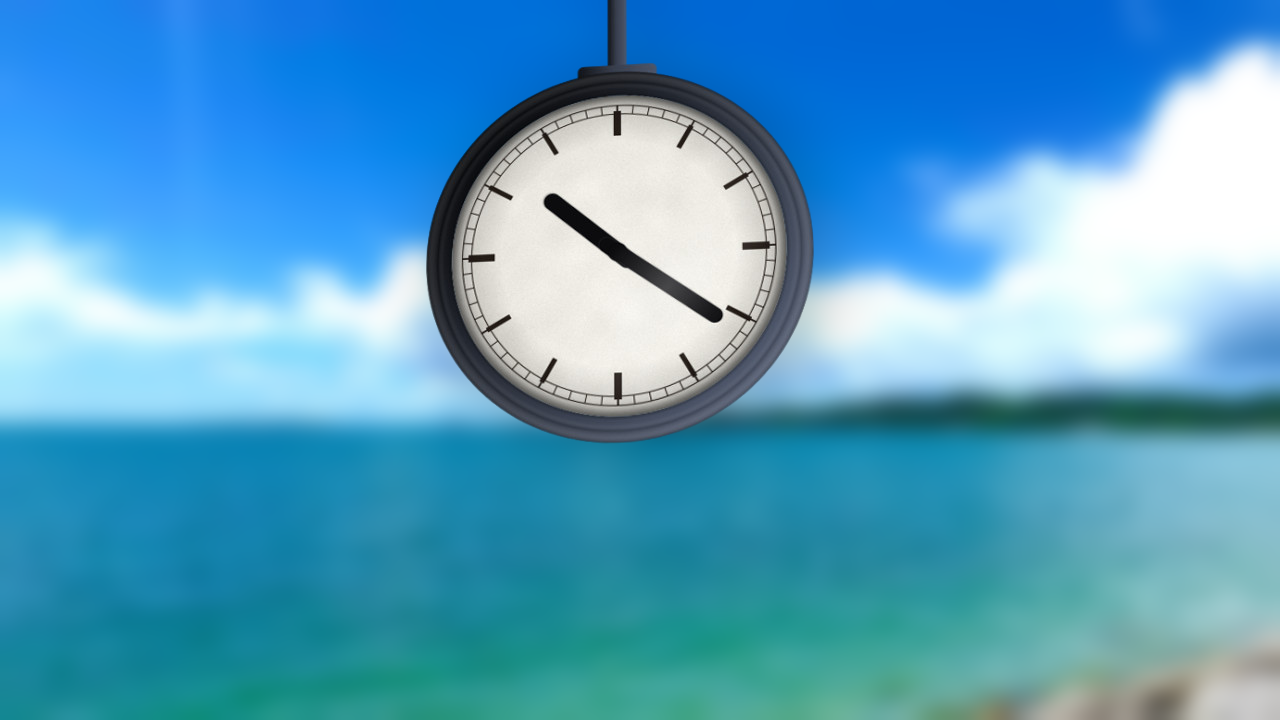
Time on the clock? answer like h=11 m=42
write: h=10 m=21
